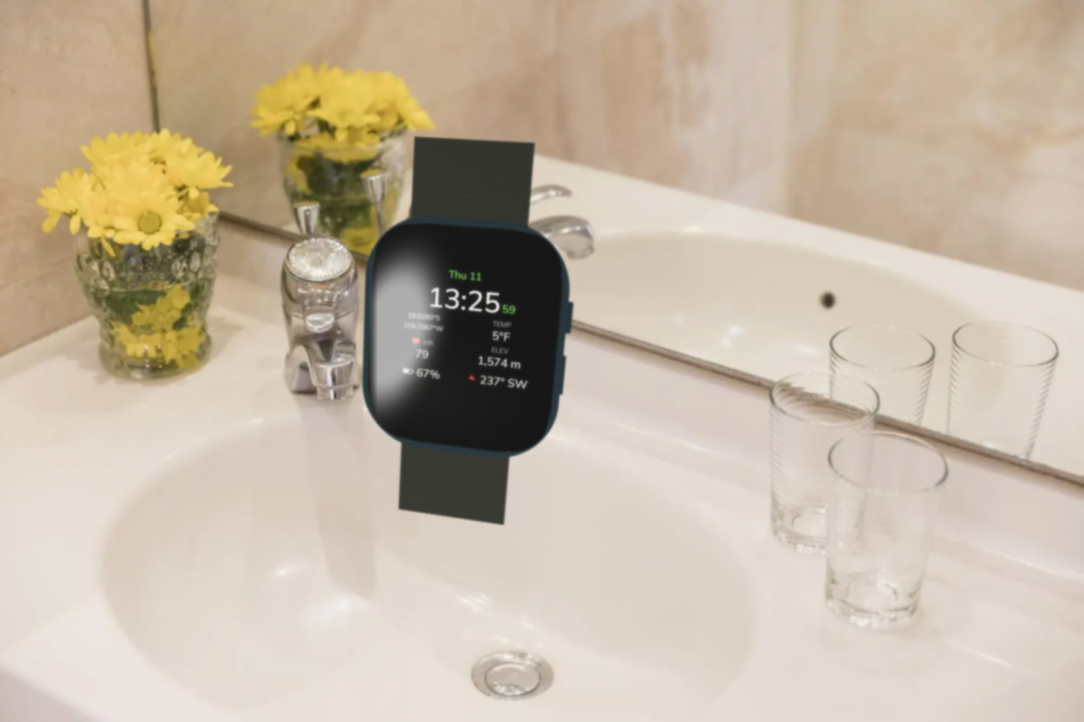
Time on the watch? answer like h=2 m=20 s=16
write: h=13 m=25 s=59
